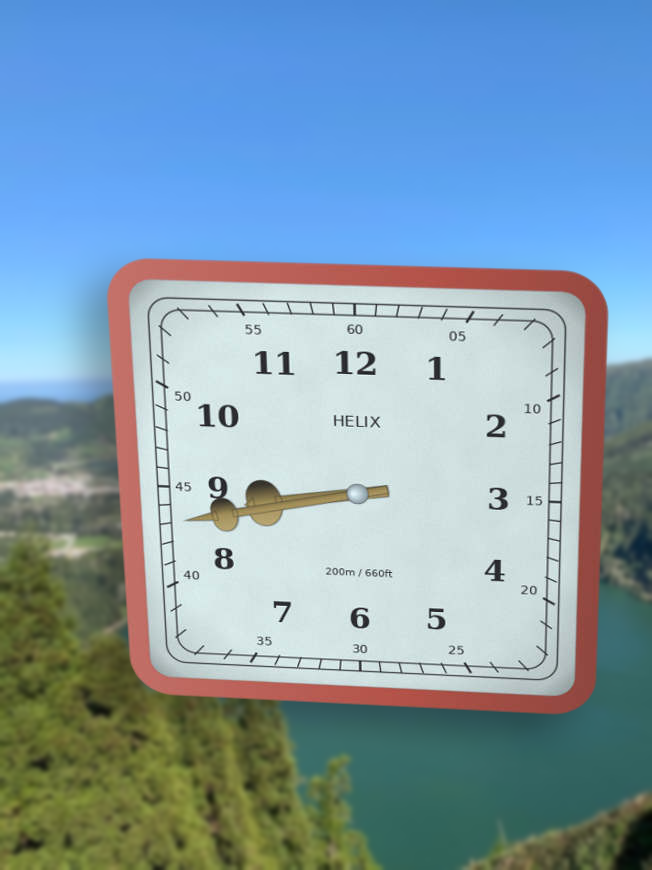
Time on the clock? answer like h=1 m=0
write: h=8 m=43
